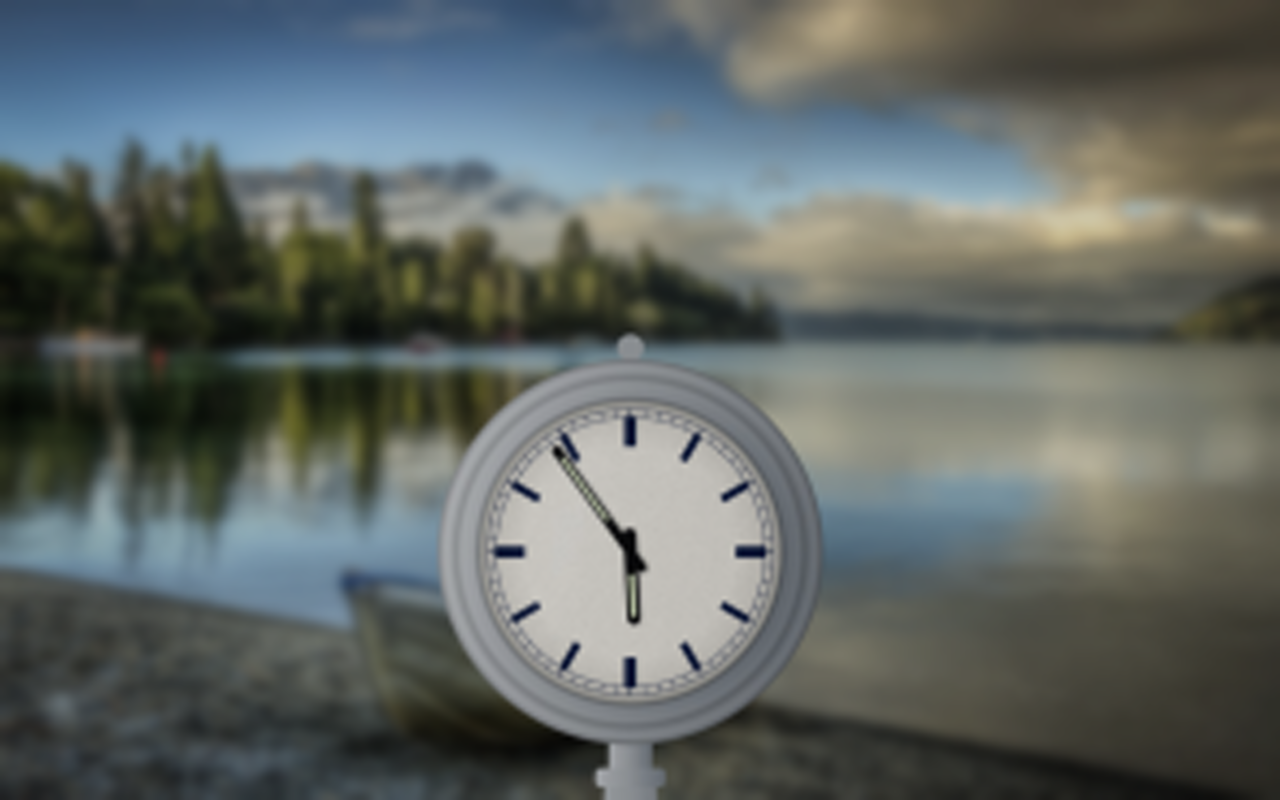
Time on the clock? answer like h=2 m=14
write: h=5 m=54
